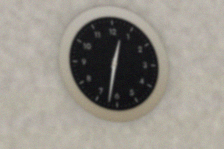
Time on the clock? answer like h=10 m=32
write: h=12 m=32
